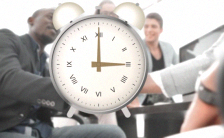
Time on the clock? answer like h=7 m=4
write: h=3 m=0
